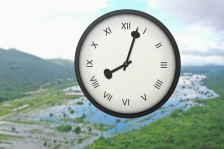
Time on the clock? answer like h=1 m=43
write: h=8 m=3
